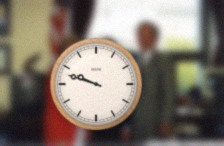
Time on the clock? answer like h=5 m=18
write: h=9 m=48
